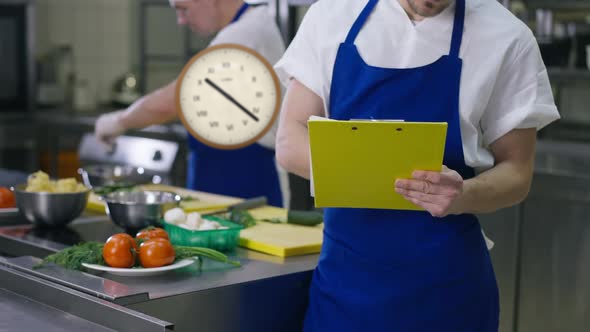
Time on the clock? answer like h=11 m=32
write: h=10 m=22
